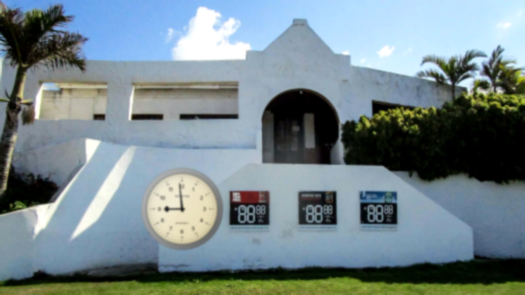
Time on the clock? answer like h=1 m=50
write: h=8 m=59
